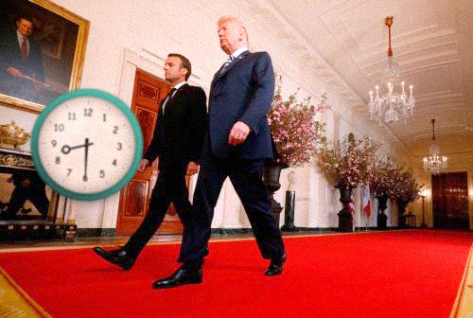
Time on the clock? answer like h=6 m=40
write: h=8 m=30
